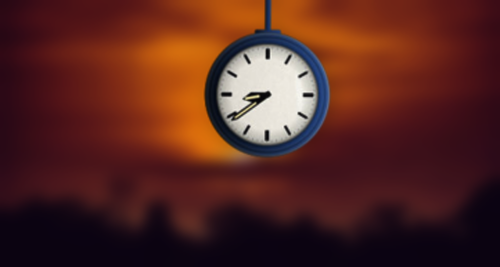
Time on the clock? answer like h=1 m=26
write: h=8 m=39
